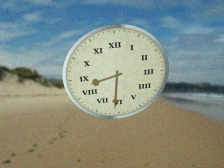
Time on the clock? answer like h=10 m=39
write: h=8 m=31
